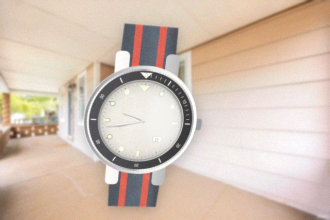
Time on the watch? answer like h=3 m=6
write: h=9 m=43
